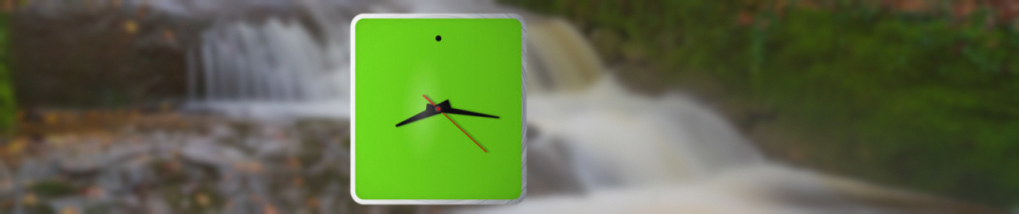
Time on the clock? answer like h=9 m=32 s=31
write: h=8 m=16 s=22
